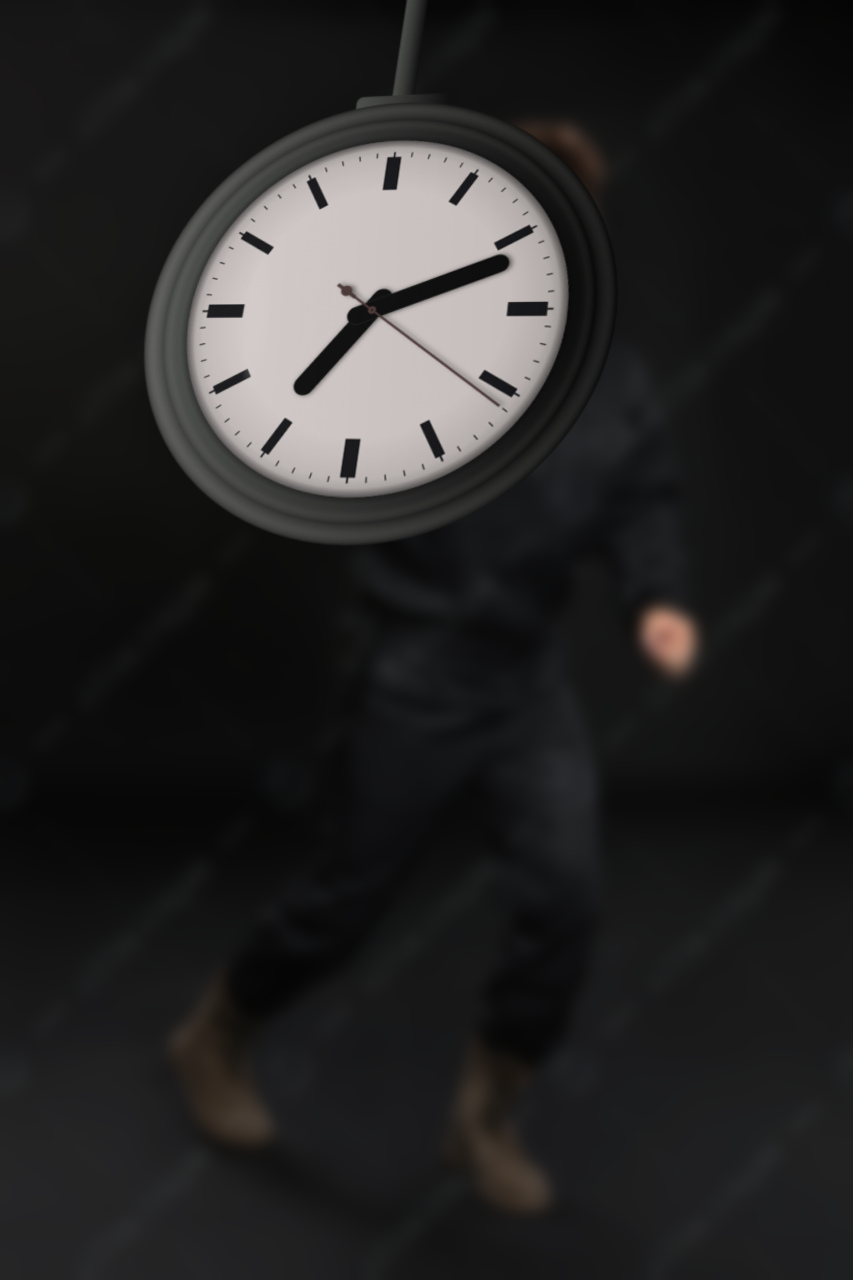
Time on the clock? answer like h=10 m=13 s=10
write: h=7 m=11 s=21
